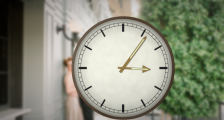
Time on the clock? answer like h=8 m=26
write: h=3 m=6
